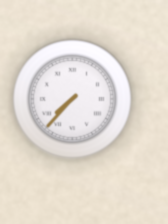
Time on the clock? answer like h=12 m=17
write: h=7 m=37
